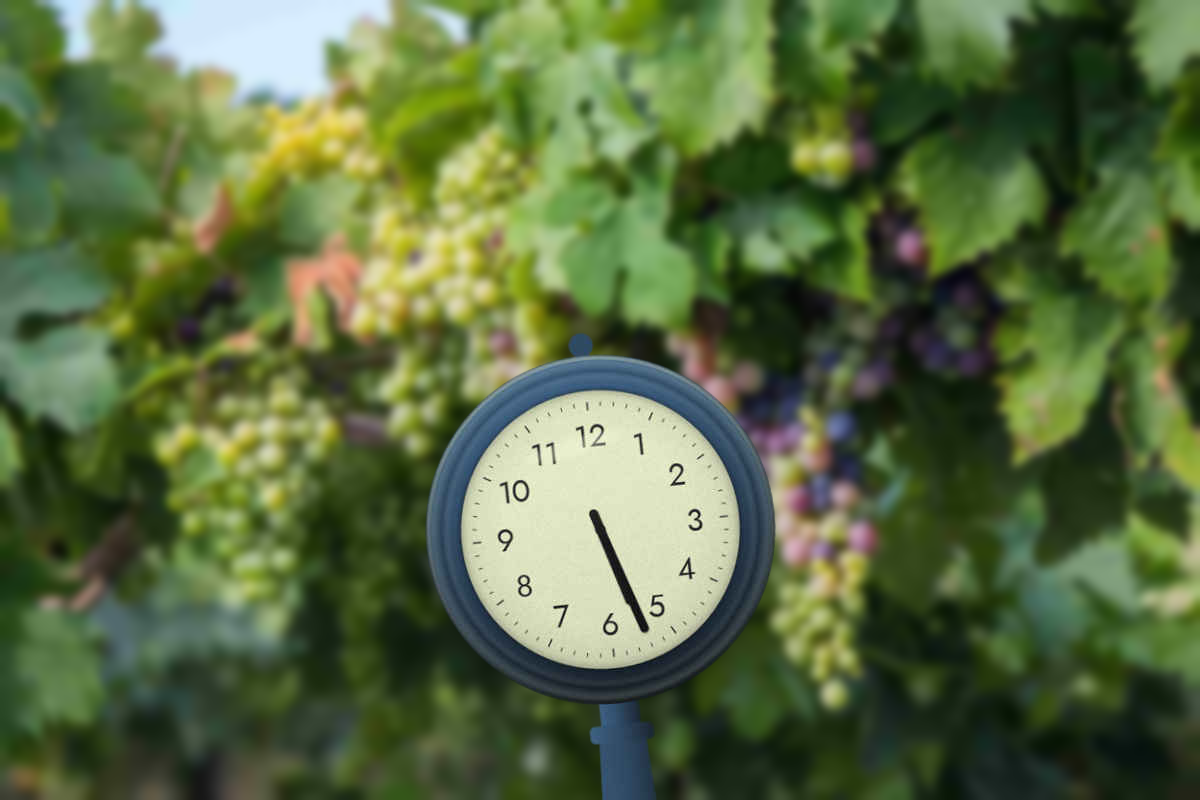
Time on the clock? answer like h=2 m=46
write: h=5 m=27
